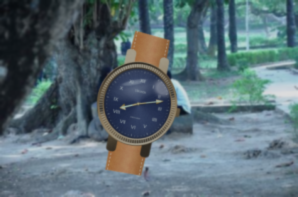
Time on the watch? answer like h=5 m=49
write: h=8 m=12
